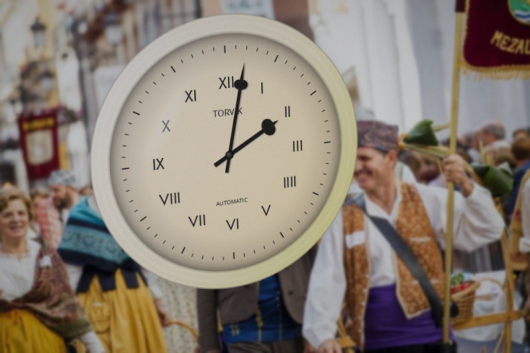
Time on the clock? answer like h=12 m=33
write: h=2 m=2
